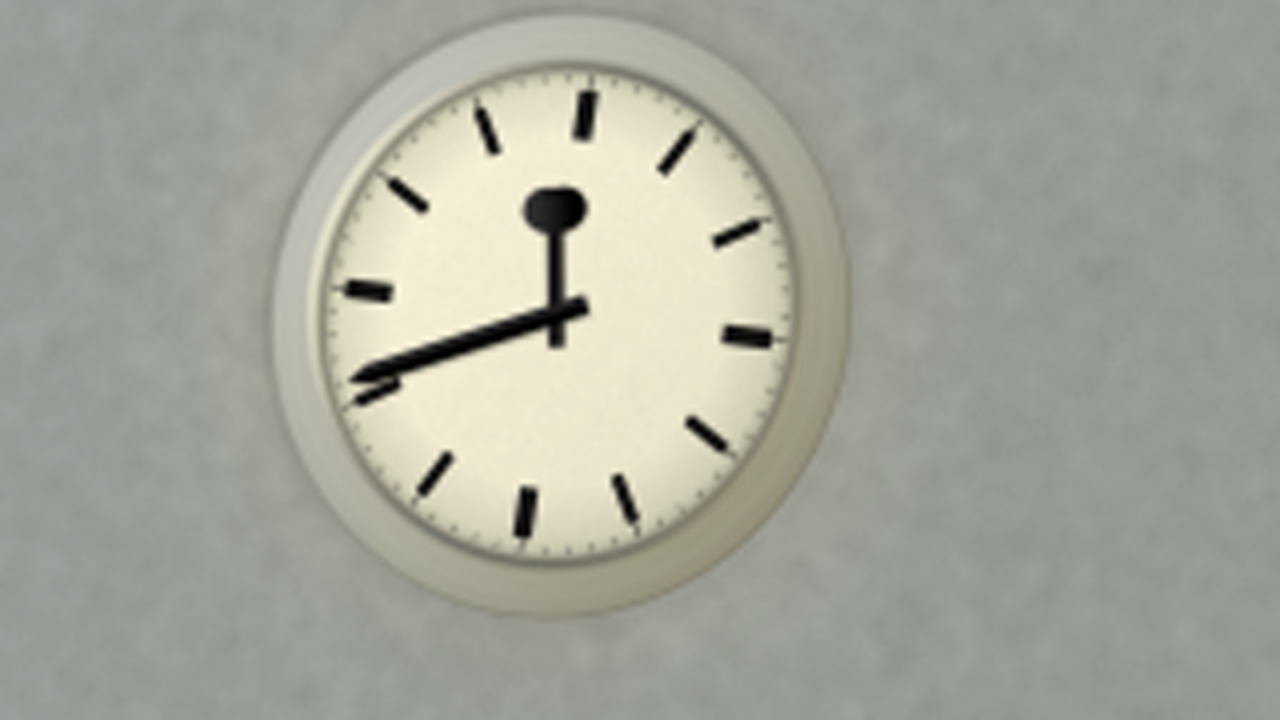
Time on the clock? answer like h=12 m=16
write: h=11 m=41
